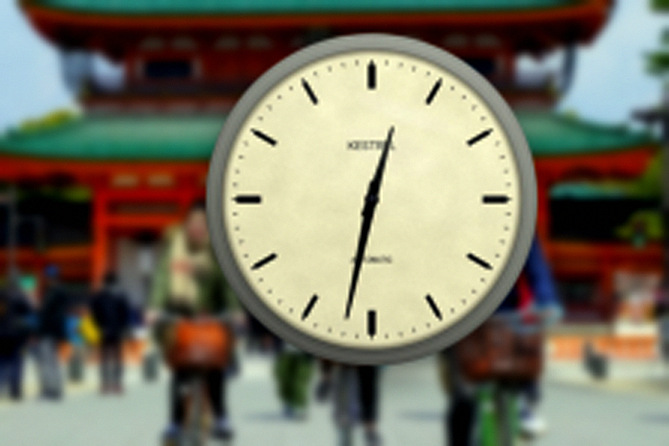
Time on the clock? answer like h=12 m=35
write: h=12 m=32
